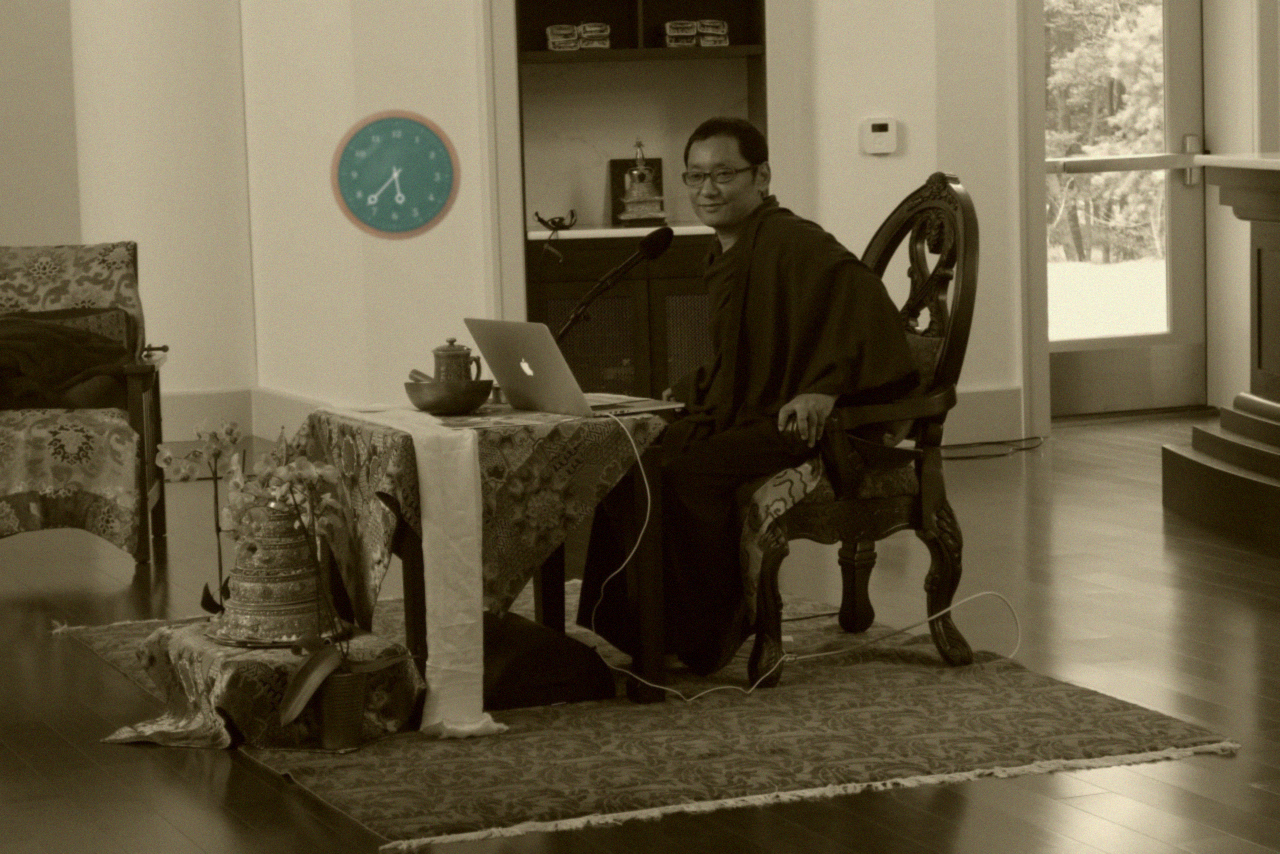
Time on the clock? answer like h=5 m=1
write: h=5 m=37
